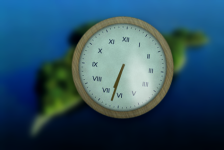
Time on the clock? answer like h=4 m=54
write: h=6 m=32
